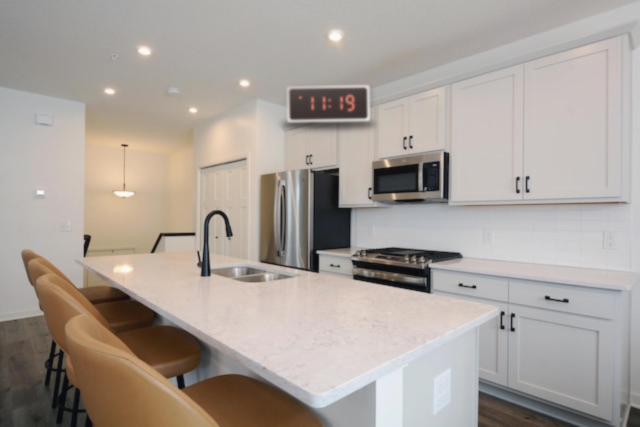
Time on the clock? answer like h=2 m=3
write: h=11 m=19
